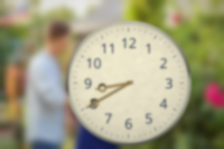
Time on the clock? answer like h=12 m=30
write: h=8 m=40
